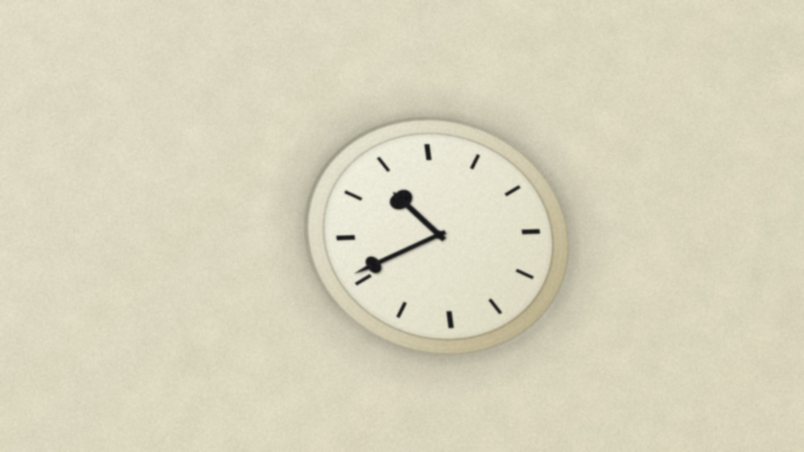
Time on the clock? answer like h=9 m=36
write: h=10 m=41
